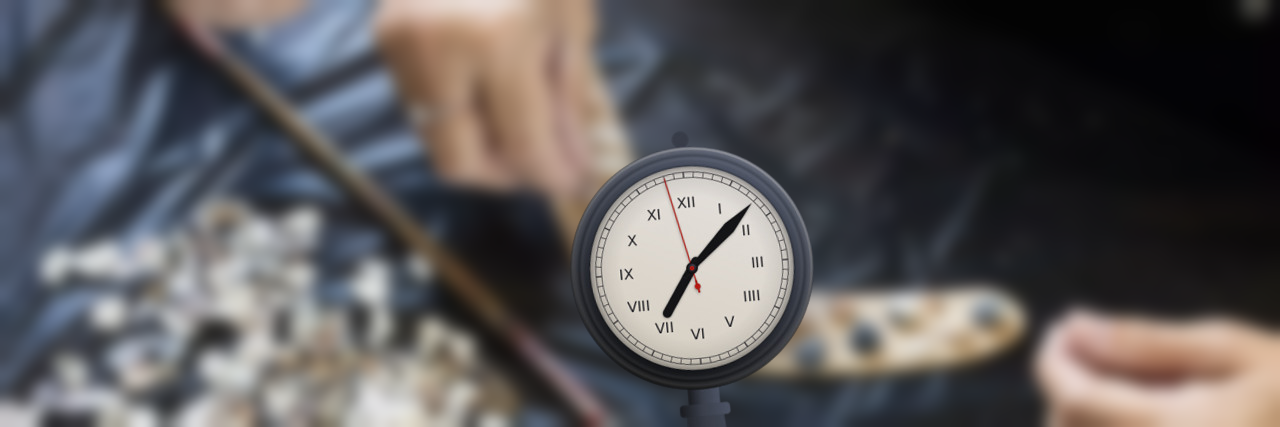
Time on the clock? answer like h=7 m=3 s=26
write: h=7 m=7 s=58
